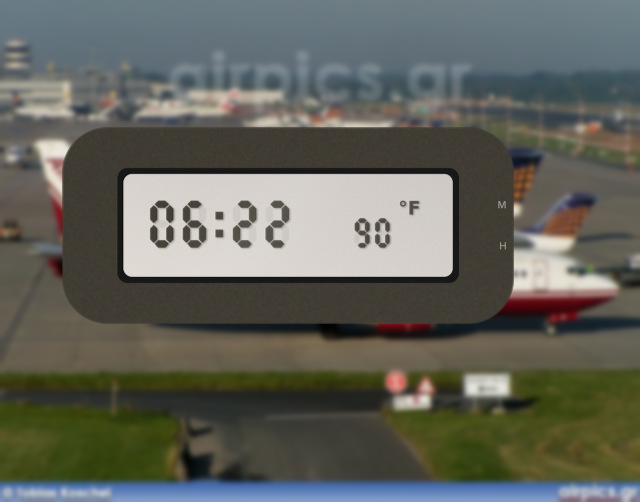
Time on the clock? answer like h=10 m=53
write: h=6 m=22
